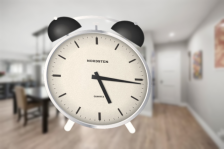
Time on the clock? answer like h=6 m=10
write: h=5 m=16
